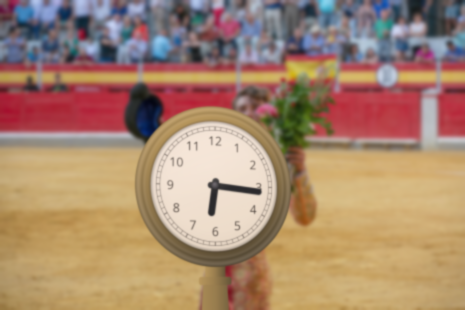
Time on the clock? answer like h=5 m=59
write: h=6 m=16
